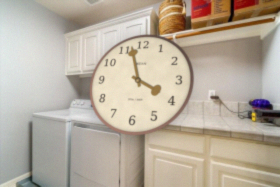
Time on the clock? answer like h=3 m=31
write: h=3 m=57
